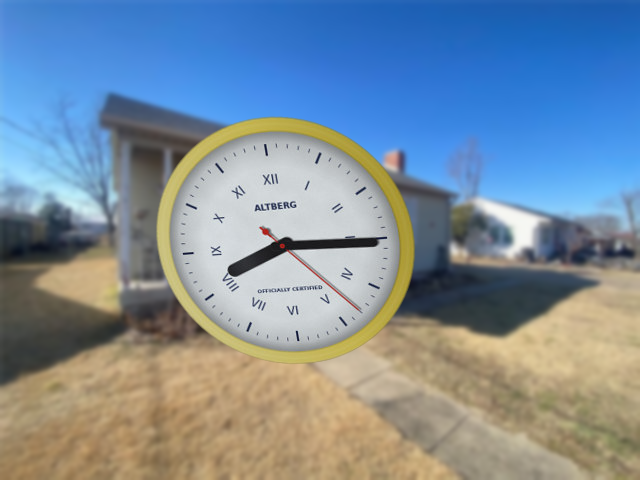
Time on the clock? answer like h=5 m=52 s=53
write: h=8 m=15 s=23
